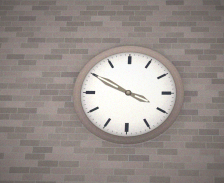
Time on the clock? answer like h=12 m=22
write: h=3 m=50
